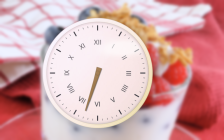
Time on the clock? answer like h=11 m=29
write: h=6 m=33
